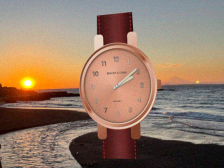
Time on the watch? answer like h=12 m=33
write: h=2 m=9
